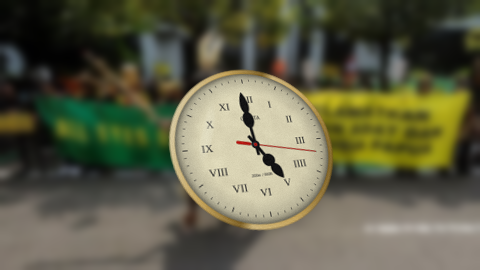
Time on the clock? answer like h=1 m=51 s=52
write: h=4 m=59 s=17
